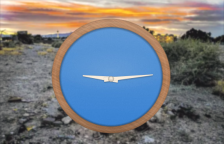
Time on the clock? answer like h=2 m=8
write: h=9 m=14
